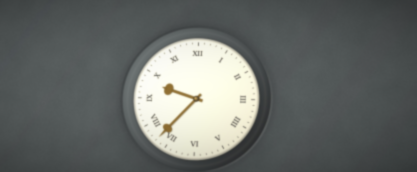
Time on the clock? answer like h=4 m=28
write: h=9 m=37
